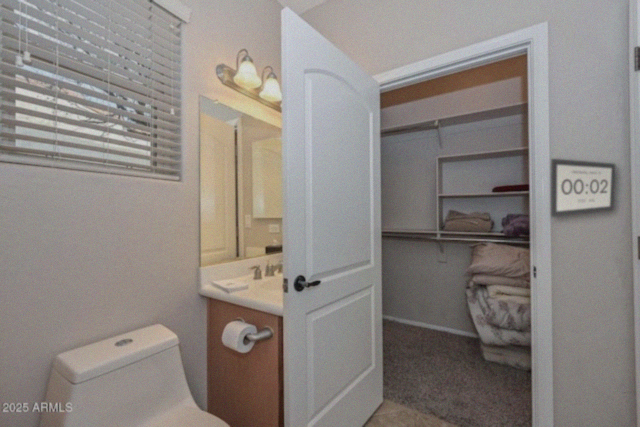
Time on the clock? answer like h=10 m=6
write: h=0 m=2
